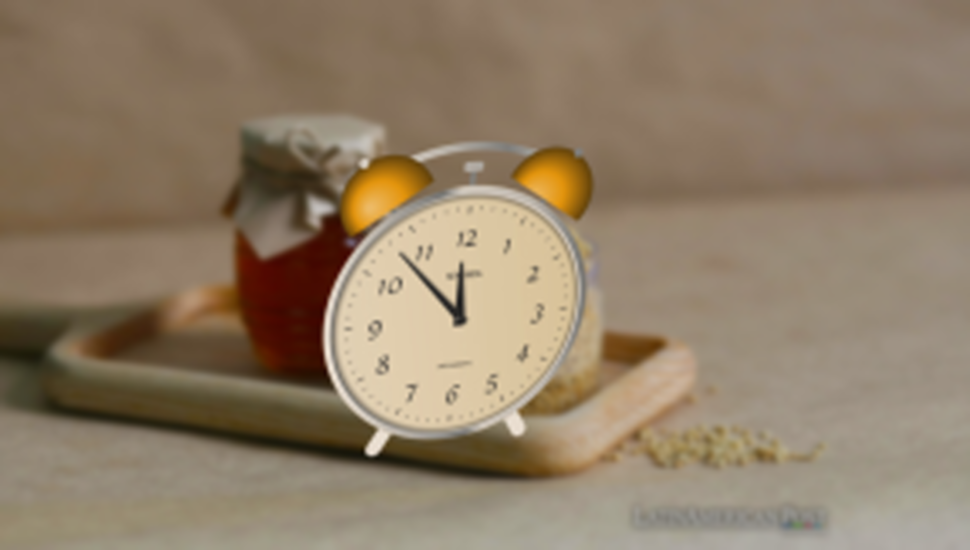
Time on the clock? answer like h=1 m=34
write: h=11 m=53
